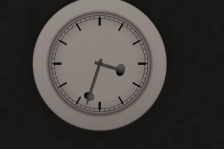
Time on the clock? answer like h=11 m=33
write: h=3 m=33
